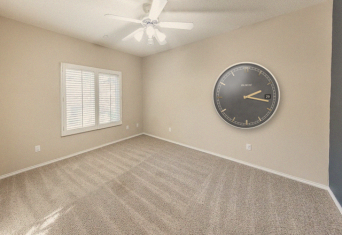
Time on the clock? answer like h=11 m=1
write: h=2 m=17
